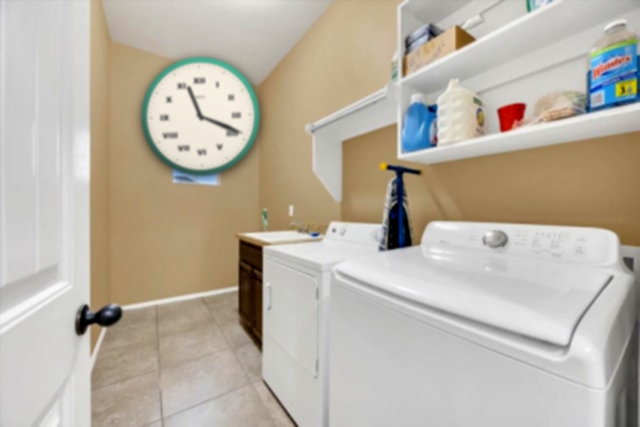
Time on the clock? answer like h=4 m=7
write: h=11 m=19
